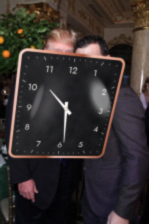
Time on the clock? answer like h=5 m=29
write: h=10 m=29
